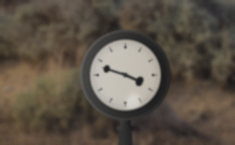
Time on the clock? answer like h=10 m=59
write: h=3 m=48
